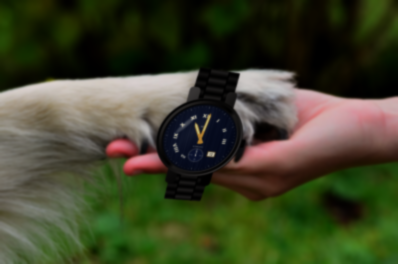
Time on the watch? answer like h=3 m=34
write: h=11 m=1
